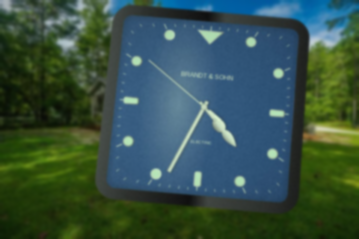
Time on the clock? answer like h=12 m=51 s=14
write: h=4 m=33 s=51
